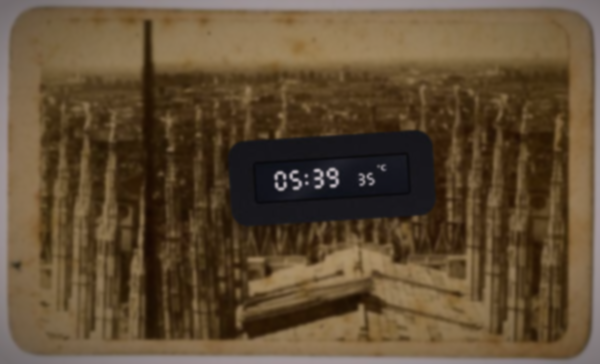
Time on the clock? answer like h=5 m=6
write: h=5 m=39
